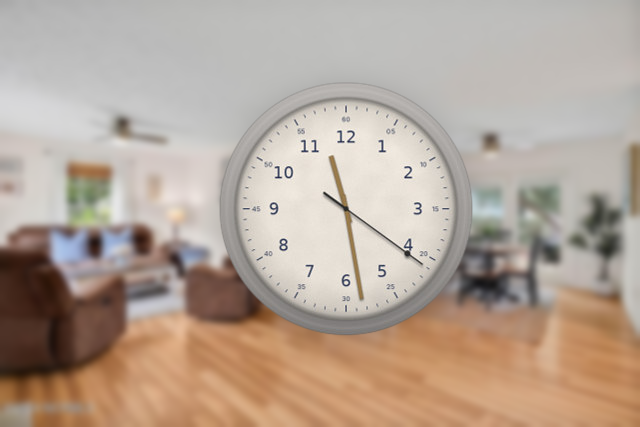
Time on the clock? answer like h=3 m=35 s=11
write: h=11 m=28 s=21
